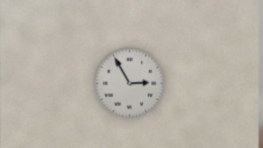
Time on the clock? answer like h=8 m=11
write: h=2 m=55
